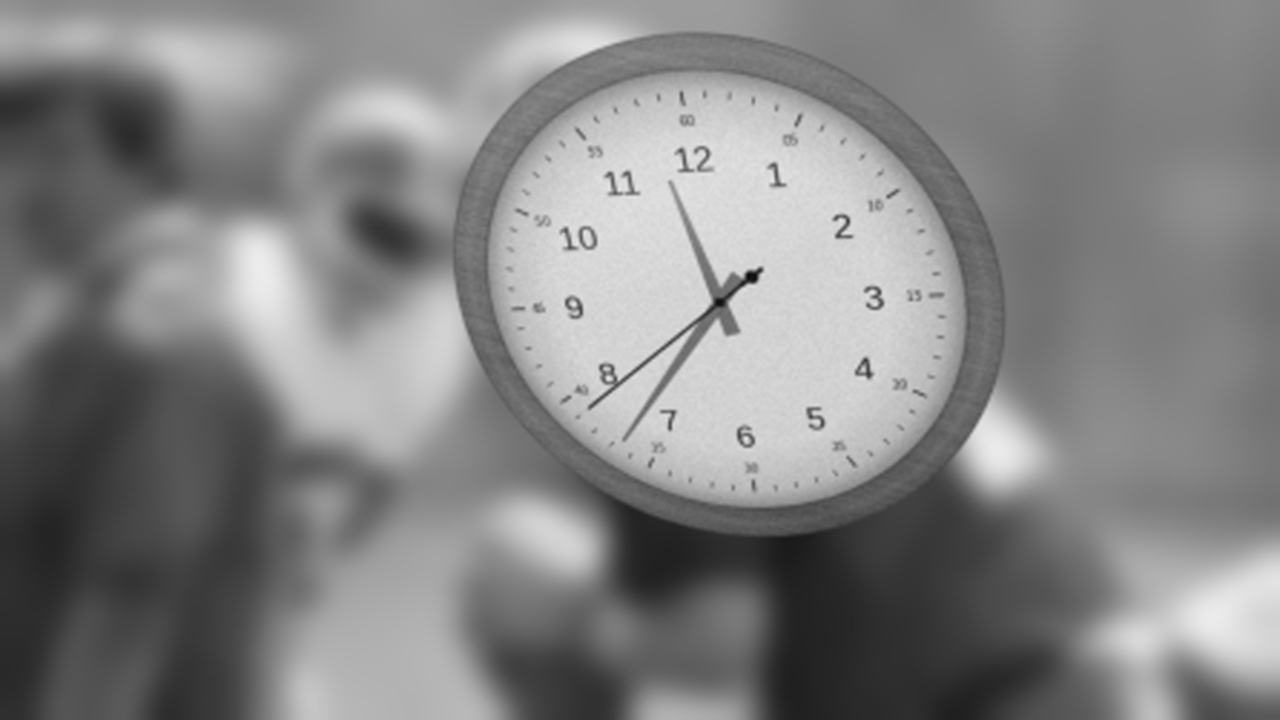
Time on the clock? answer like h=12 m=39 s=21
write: h=11 m=36 s=39
